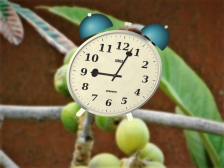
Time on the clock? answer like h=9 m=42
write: h=9 m=3
